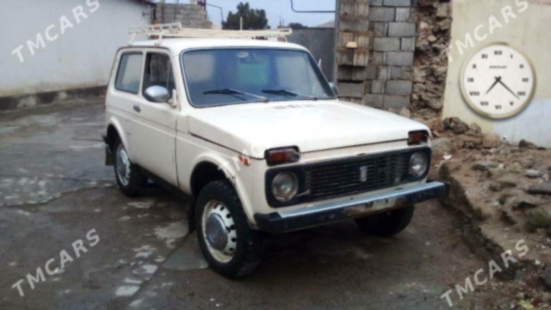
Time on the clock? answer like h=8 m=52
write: h=7 m=22
